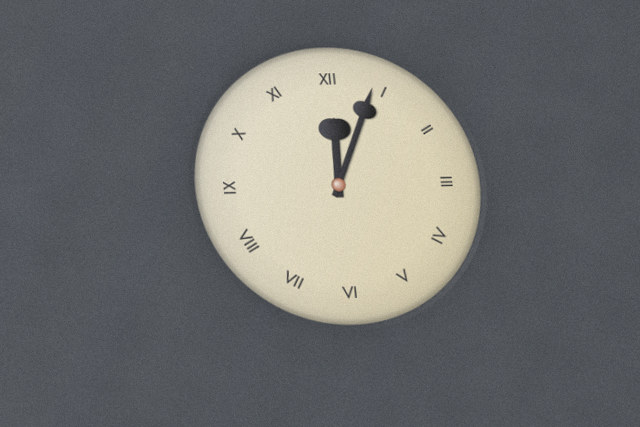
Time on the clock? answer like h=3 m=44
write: h=12 m=4
